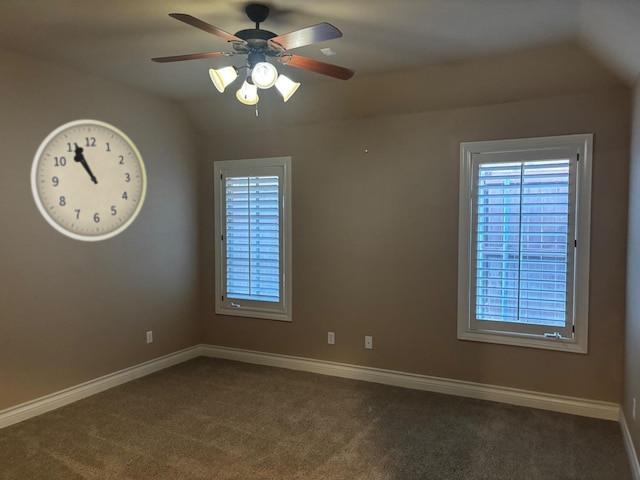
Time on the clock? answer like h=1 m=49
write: h=10 m=56
